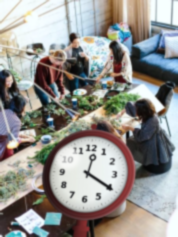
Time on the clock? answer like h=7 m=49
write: h=12 m=20
